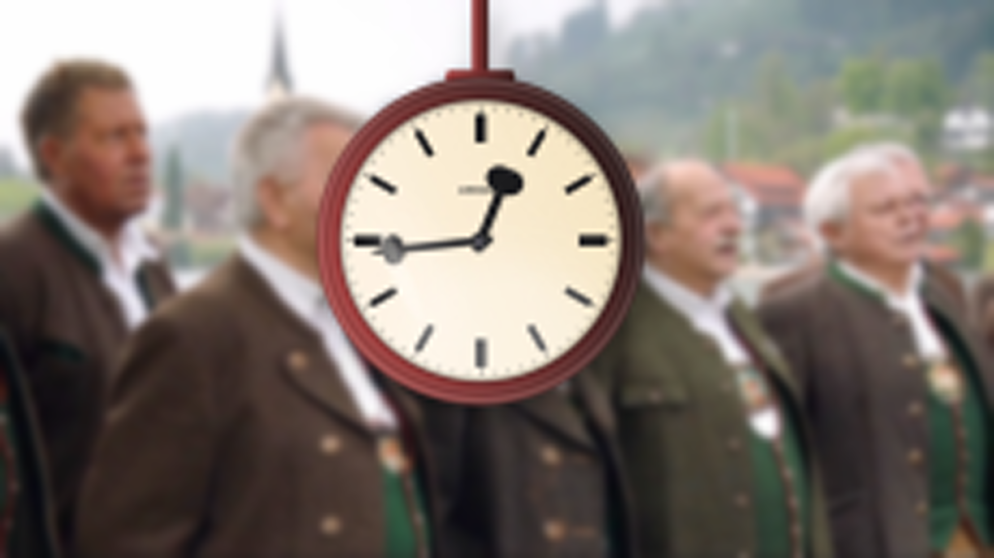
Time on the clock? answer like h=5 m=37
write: h=12 m=44
